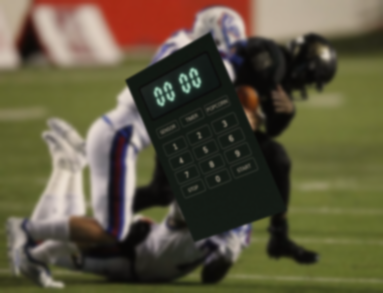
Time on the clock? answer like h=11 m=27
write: h=0 m=0
